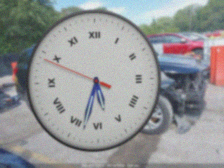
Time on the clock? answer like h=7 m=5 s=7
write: h=5 m=32 s=49
